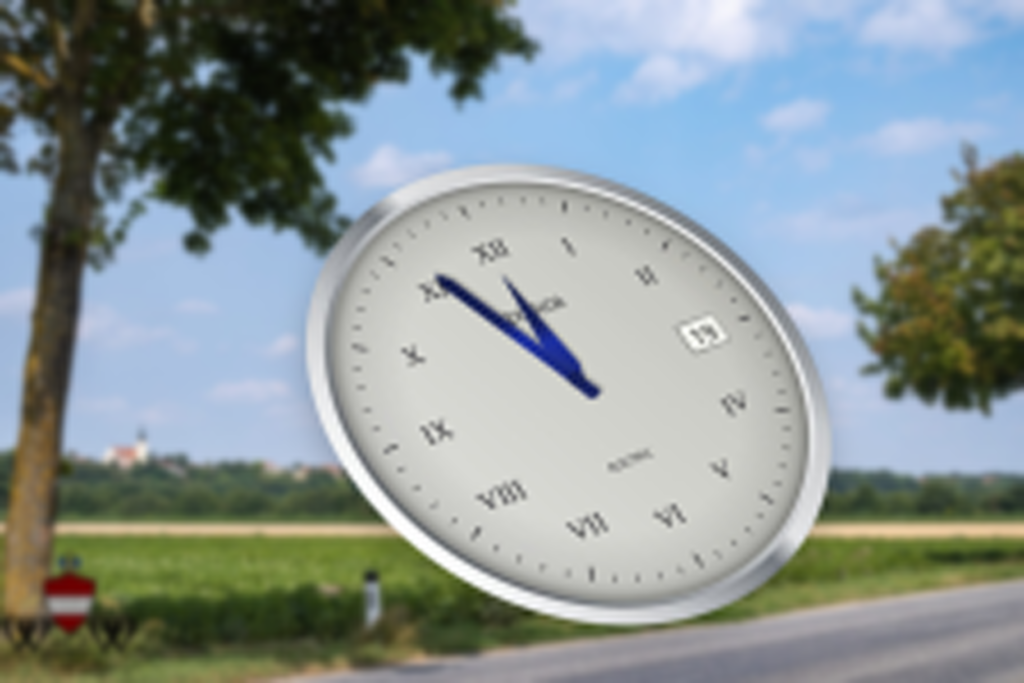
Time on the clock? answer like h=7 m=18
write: h=11 m=56
